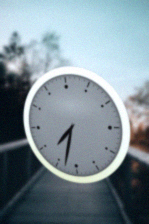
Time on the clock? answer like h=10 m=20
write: h=7 m=33
